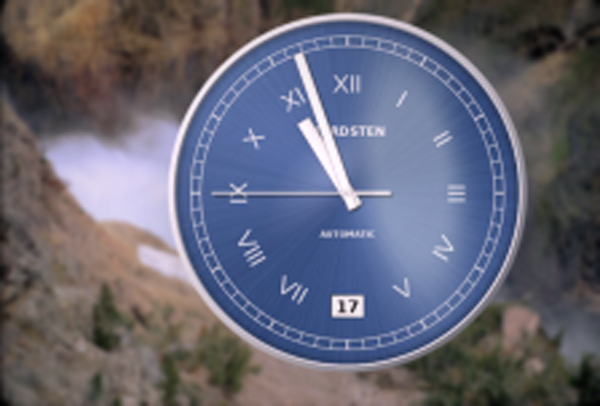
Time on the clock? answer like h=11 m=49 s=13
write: h=10 m=56 s=45
